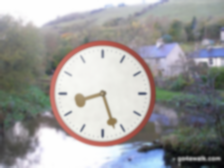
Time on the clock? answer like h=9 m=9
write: h=8 m=27
